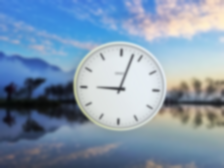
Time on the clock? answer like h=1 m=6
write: h=9 m=3
